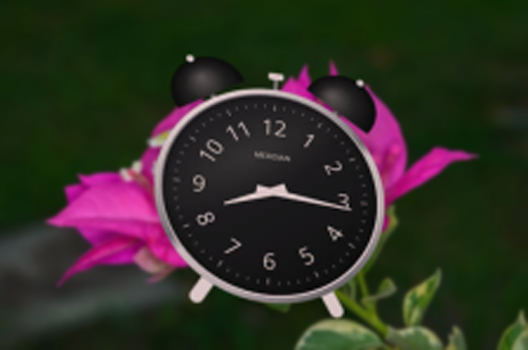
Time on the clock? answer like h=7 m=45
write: h=8 m=16
